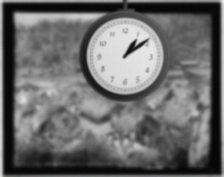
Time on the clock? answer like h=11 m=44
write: h=1 m=9
